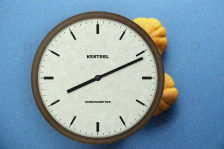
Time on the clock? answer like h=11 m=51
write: h=8 m=11
